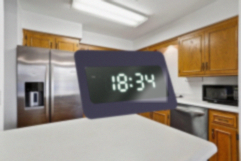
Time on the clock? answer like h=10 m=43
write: h=18 m=34
